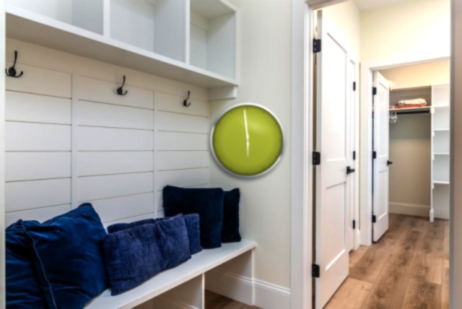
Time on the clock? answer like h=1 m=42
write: h=5 m=59
